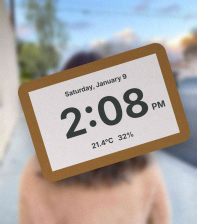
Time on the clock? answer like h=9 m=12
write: h=2 m=8
